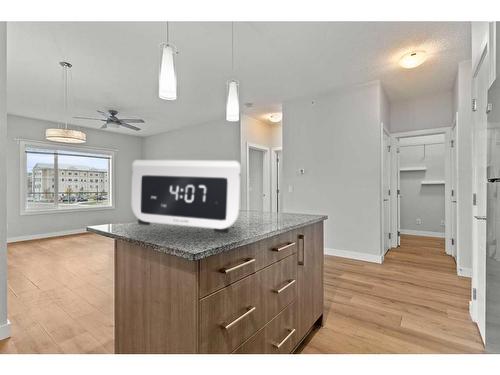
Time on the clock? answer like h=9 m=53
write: h=4 m=7
